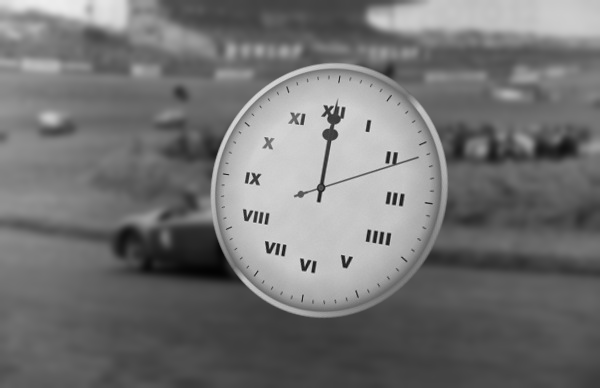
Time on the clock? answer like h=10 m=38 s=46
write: h=12 m=0 s=11
